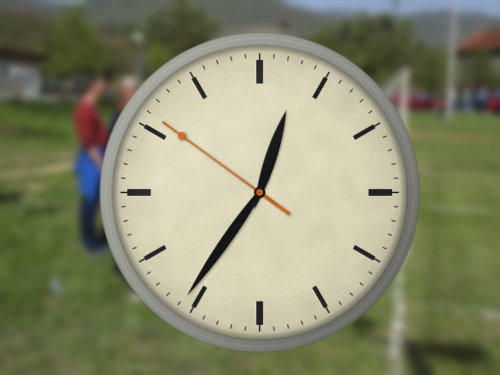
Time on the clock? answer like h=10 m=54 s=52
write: h=12 m=35 s=51
